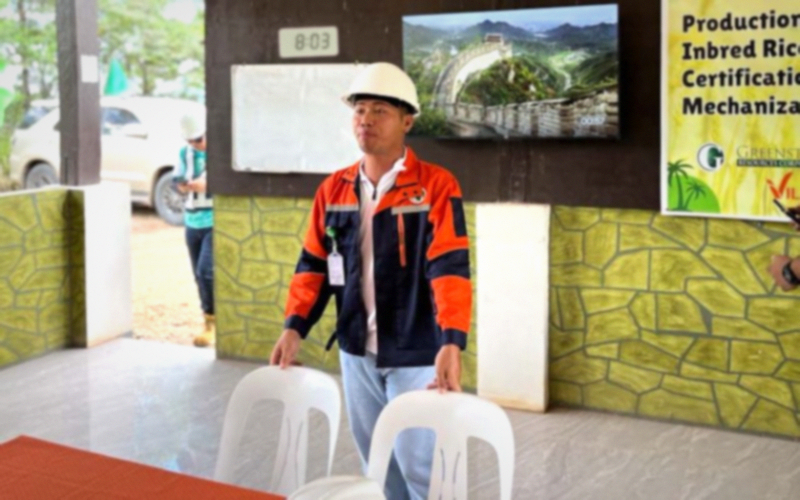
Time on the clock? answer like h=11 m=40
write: h=8 m=3
